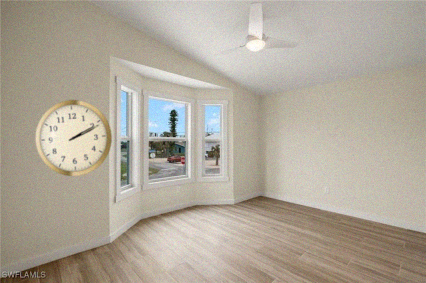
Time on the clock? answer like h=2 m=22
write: h=2 m=11
